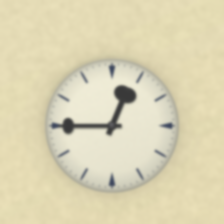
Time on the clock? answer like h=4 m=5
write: h=12 m=45
